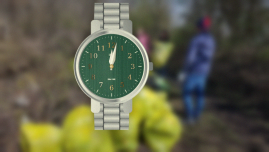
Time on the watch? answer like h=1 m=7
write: h=12 m=2
